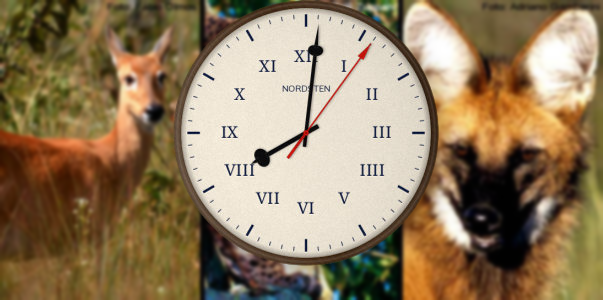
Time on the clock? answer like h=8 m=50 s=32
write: h=8 m=1 s=6
